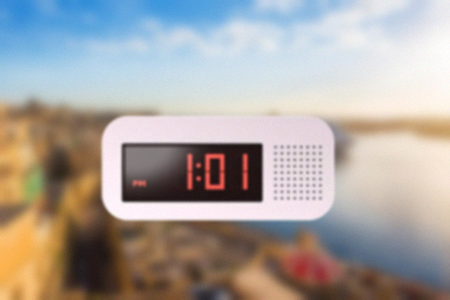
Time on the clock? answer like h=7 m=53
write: h=1 m=1
